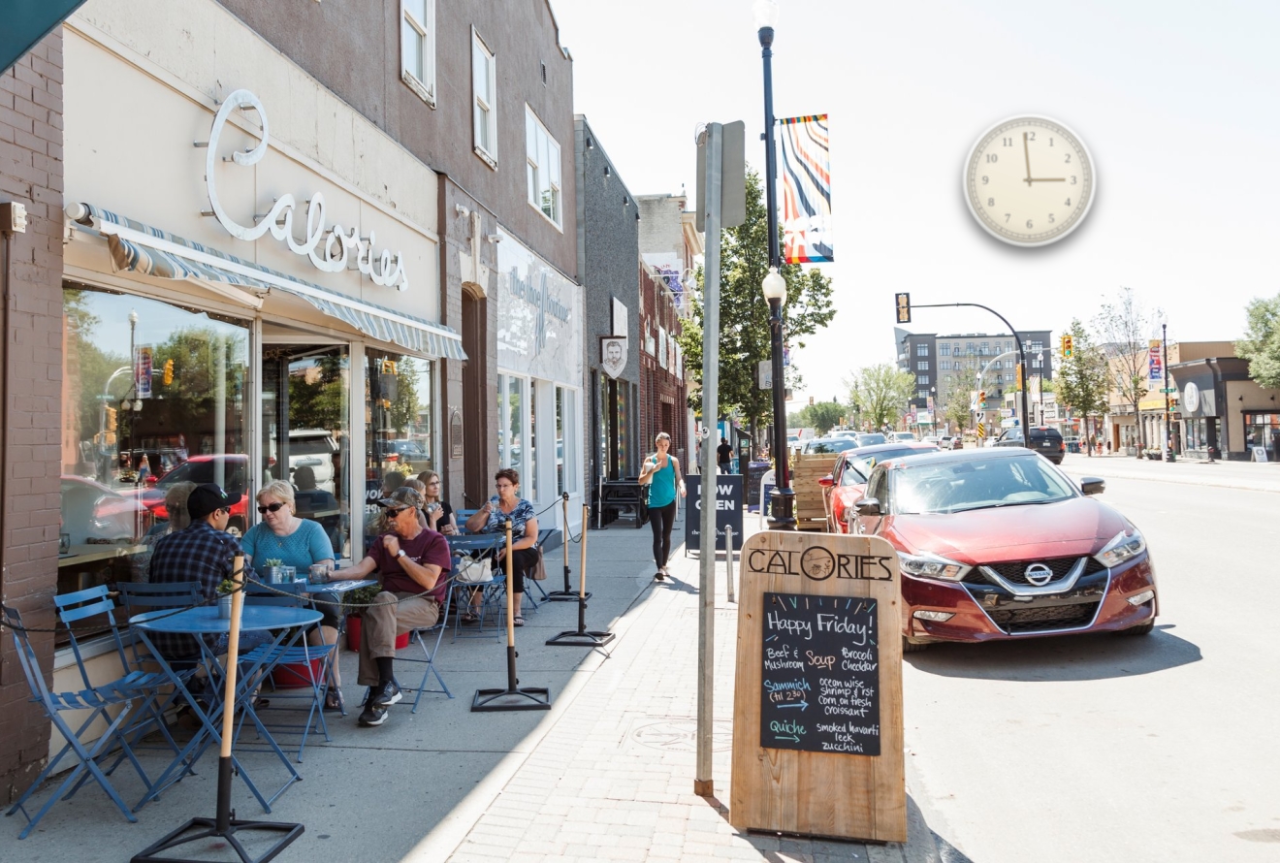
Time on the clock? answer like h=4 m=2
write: h=2 m=59
